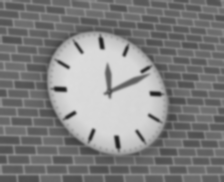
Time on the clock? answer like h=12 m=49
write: h=12 m=11
